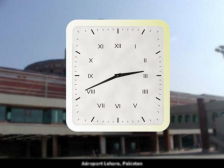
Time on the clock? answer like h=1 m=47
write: h=2 m=41
